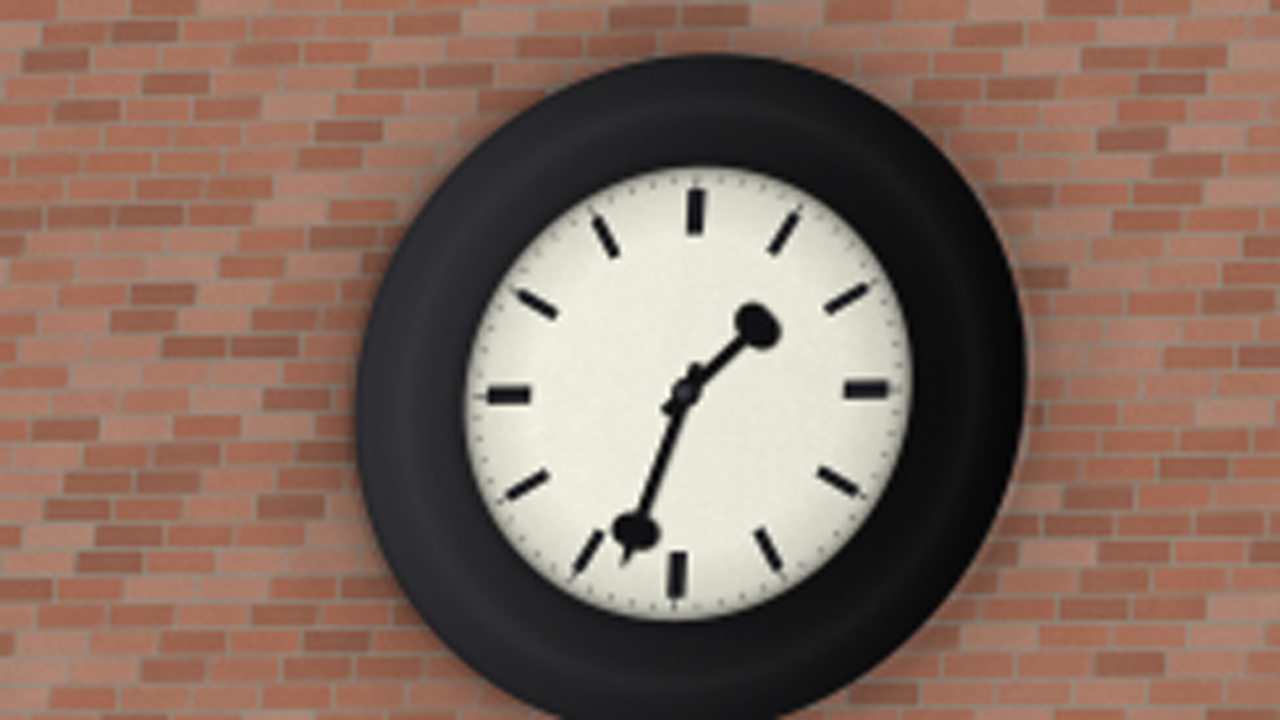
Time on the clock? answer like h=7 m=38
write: h=1 m=33
